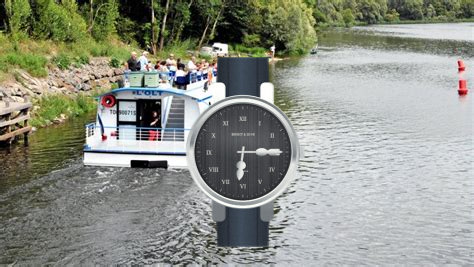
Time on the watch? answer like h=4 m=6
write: h=6 m=15
